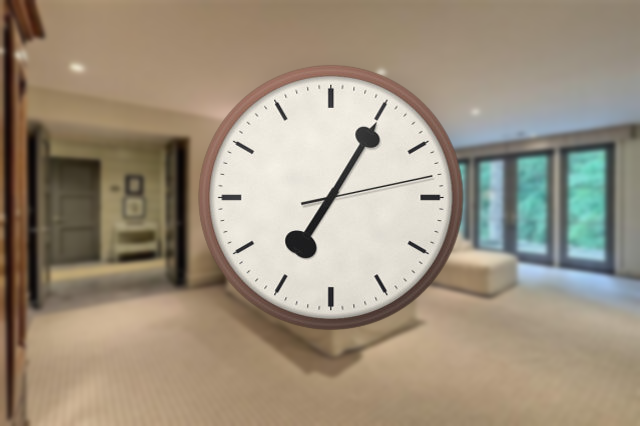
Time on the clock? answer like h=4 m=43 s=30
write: h=7 m=5 s=13
